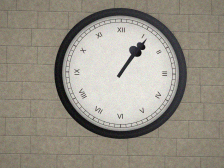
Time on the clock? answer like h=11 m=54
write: h=1 m=6
